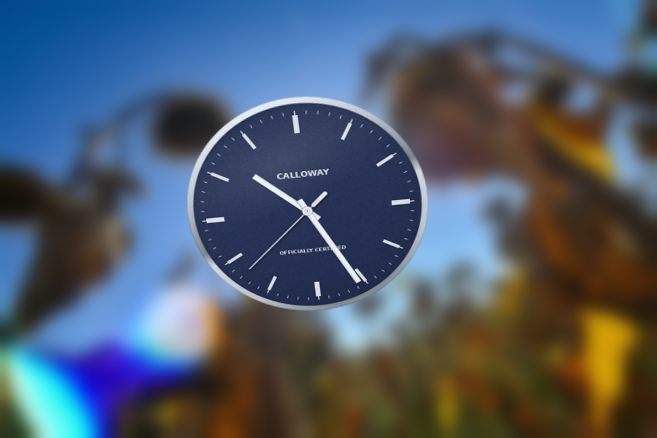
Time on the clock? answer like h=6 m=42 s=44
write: h=10 m=25 s=38
